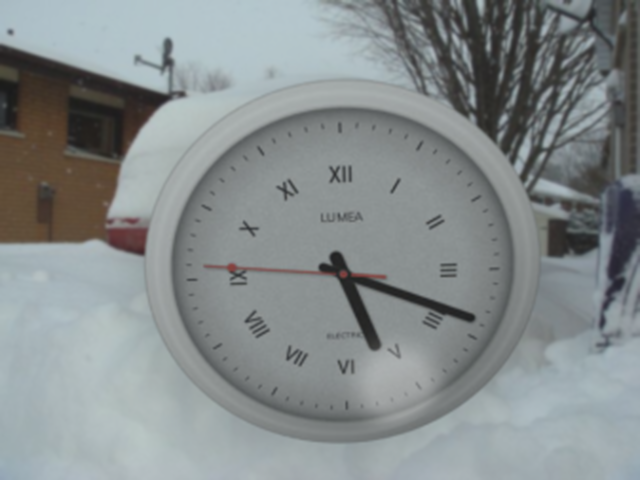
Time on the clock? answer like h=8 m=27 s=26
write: h=5 m=18 s=46
